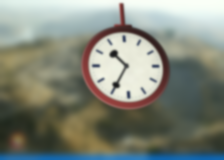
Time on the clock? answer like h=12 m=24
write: h=10 m=35
